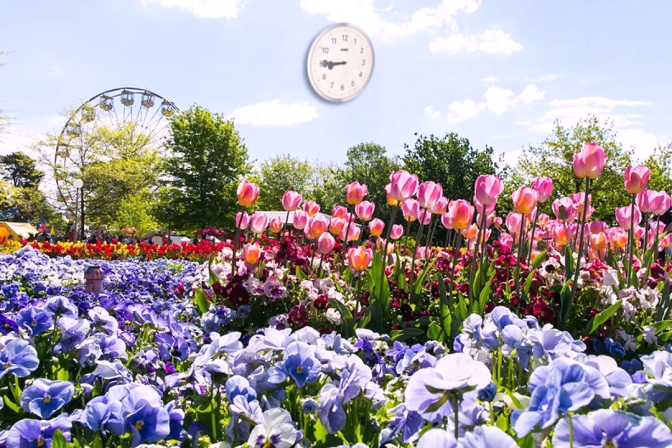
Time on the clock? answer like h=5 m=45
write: h=8 m=45
